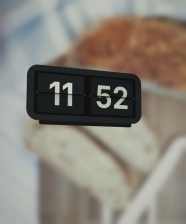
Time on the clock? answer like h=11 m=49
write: h=11 m=52
